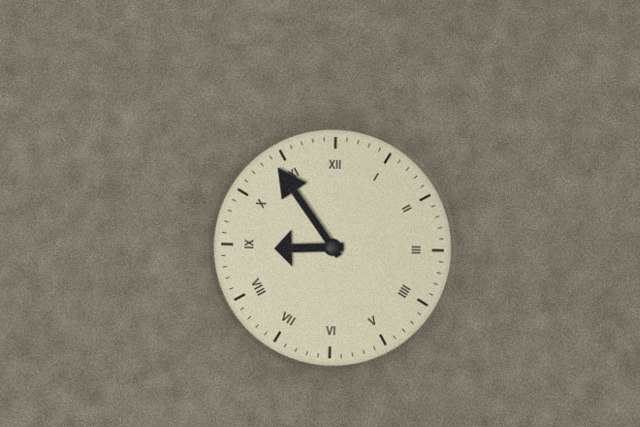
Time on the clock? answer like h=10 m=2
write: h=8 m=54
